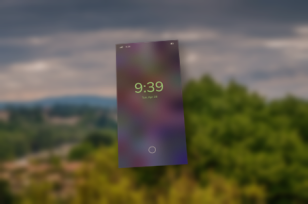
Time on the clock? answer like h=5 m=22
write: h=9 m=39
